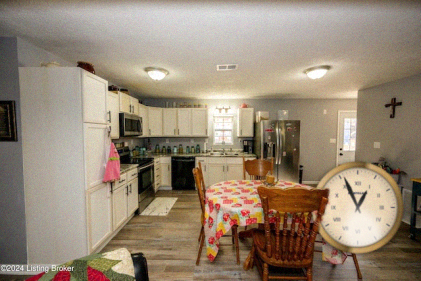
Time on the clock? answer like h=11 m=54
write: h=12 m=56
